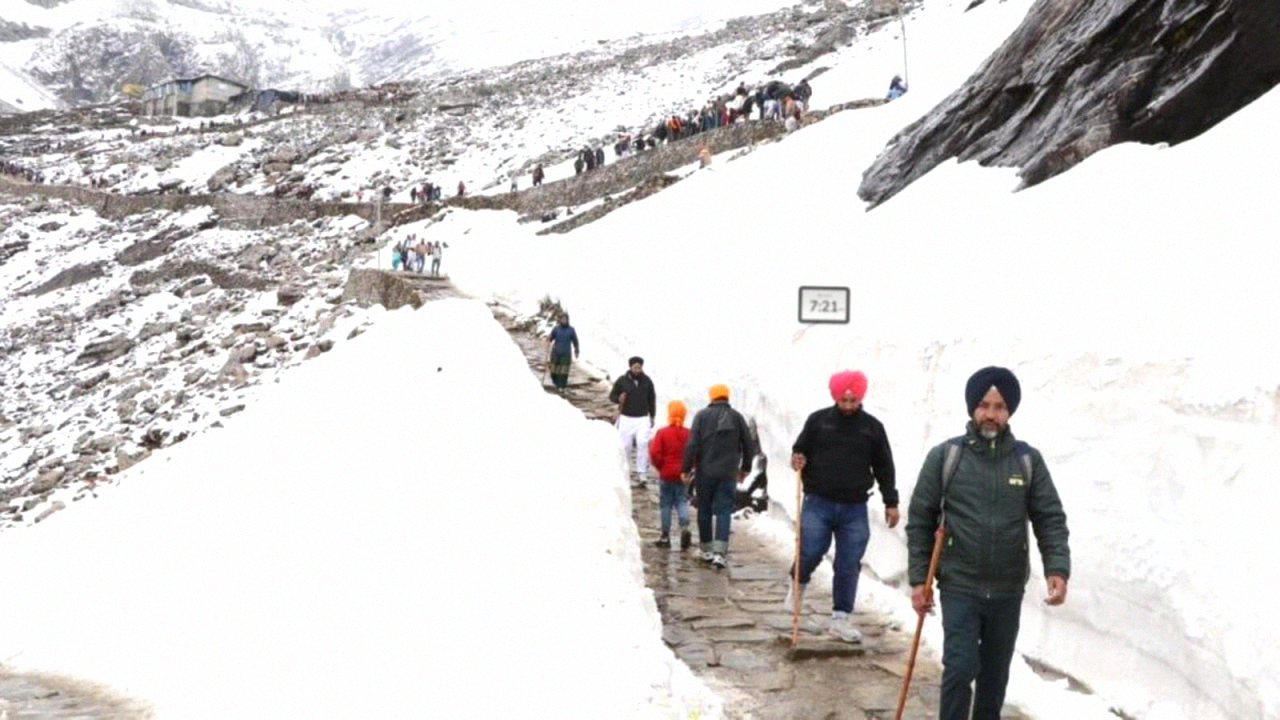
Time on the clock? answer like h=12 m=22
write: h=7 m=21
